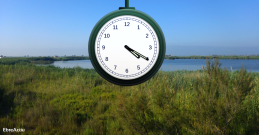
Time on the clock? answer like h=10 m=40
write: h=4 m=20
